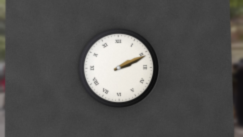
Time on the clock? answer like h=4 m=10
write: h=2 m=11
